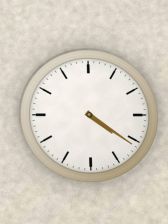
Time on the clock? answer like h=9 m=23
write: h=4 m=21
